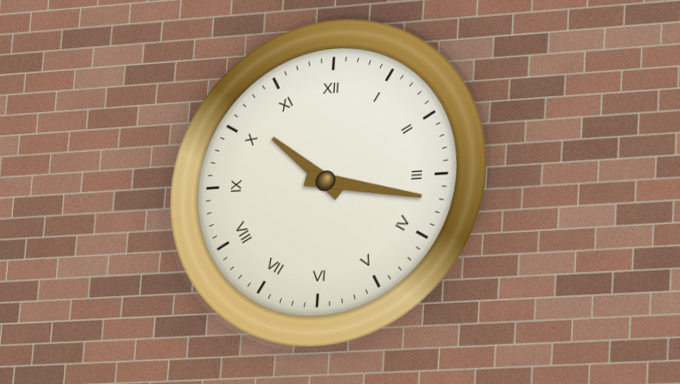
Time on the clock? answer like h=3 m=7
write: h=10 m=17
